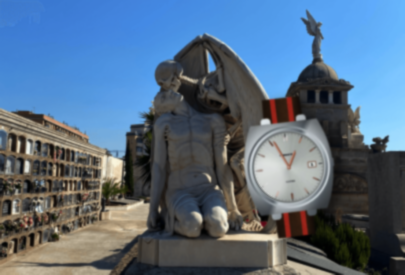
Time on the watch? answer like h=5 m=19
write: h=12 m=56
